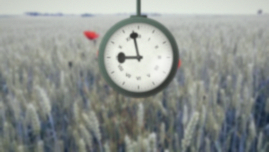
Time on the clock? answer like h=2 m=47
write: h=8 m=58
